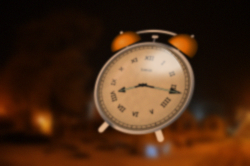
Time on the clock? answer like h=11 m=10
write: h=8 m=16
